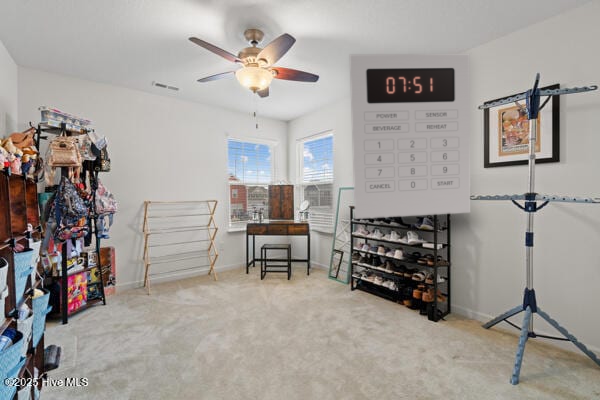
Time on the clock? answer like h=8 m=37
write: h=7 m=51
